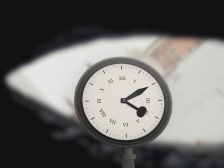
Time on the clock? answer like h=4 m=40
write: h=4 m=10
